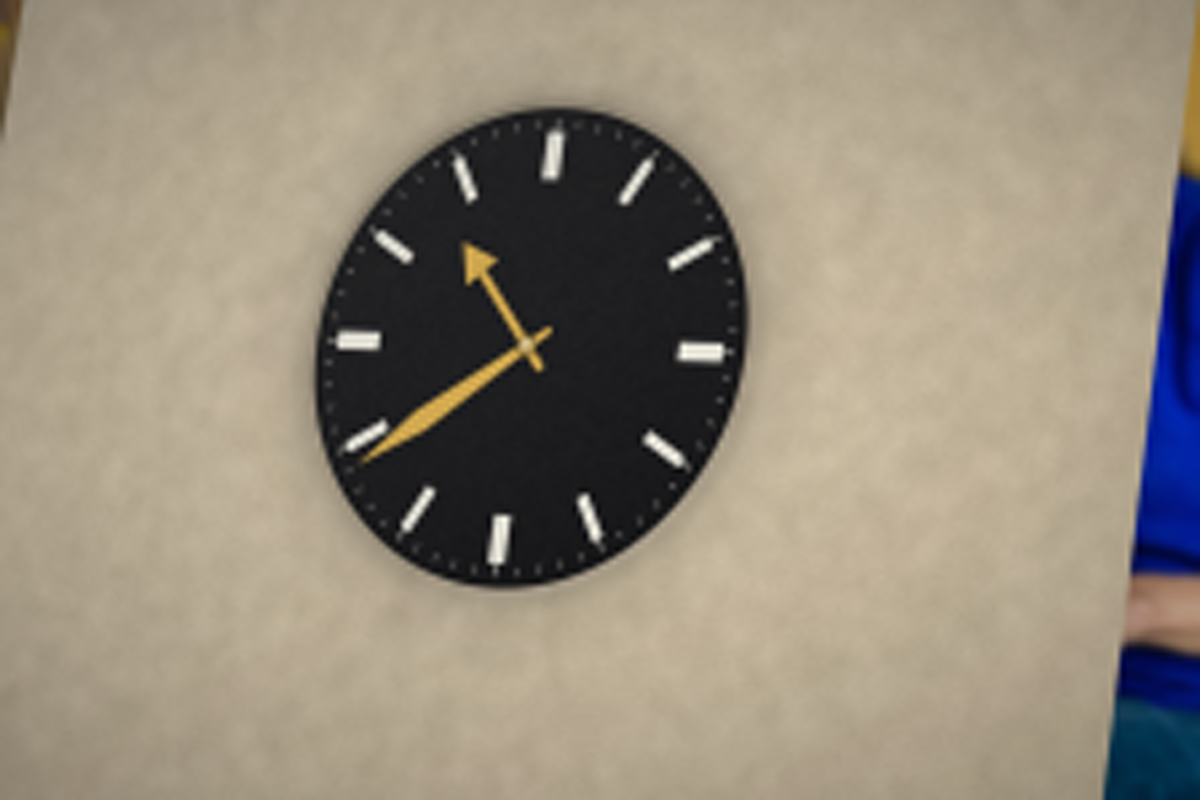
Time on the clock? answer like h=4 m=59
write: h=10 m=39
